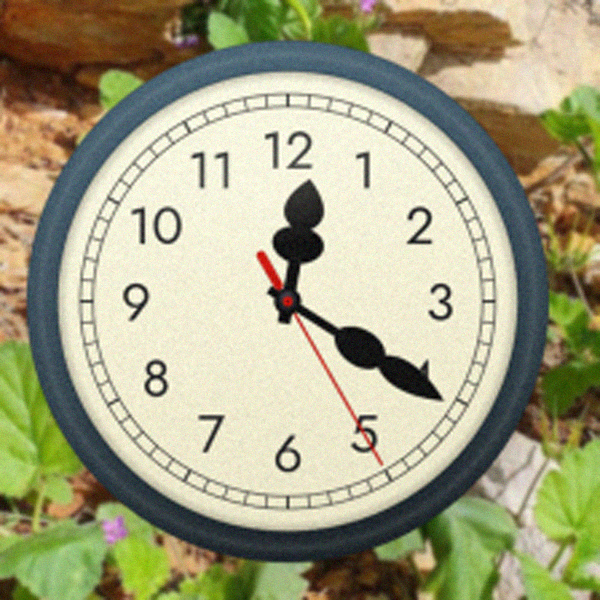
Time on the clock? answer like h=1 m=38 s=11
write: h=12 m=20 s=25
